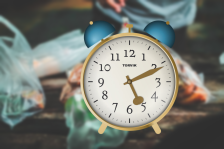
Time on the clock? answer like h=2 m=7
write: h=5 m=11
